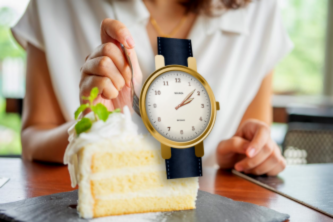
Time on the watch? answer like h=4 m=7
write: h=2 m=8
